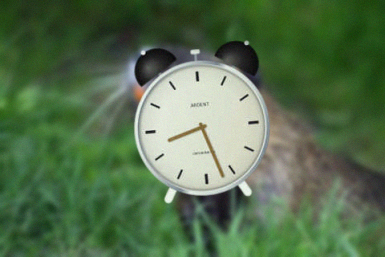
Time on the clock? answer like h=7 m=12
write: h=8 m=27
